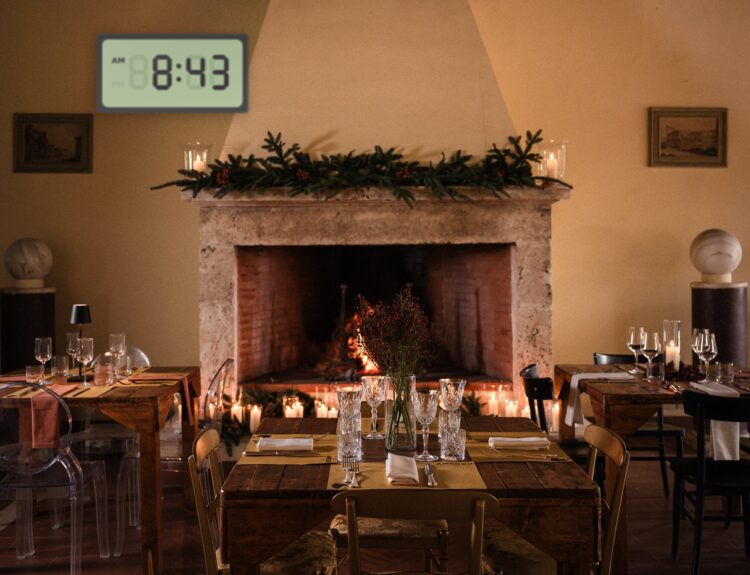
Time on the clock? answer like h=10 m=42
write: h=8 m=43
